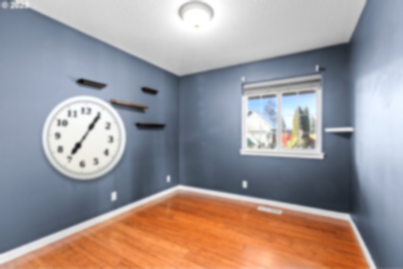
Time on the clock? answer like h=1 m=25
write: h=7 m=5
